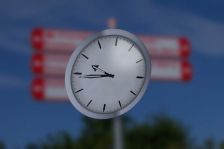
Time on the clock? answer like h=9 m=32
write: h=9 m=44
